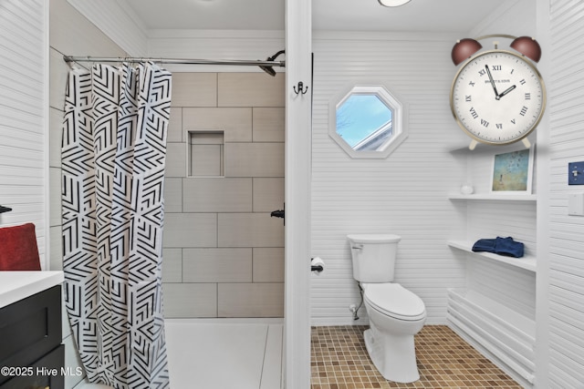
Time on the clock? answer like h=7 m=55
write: h=1 m=57
